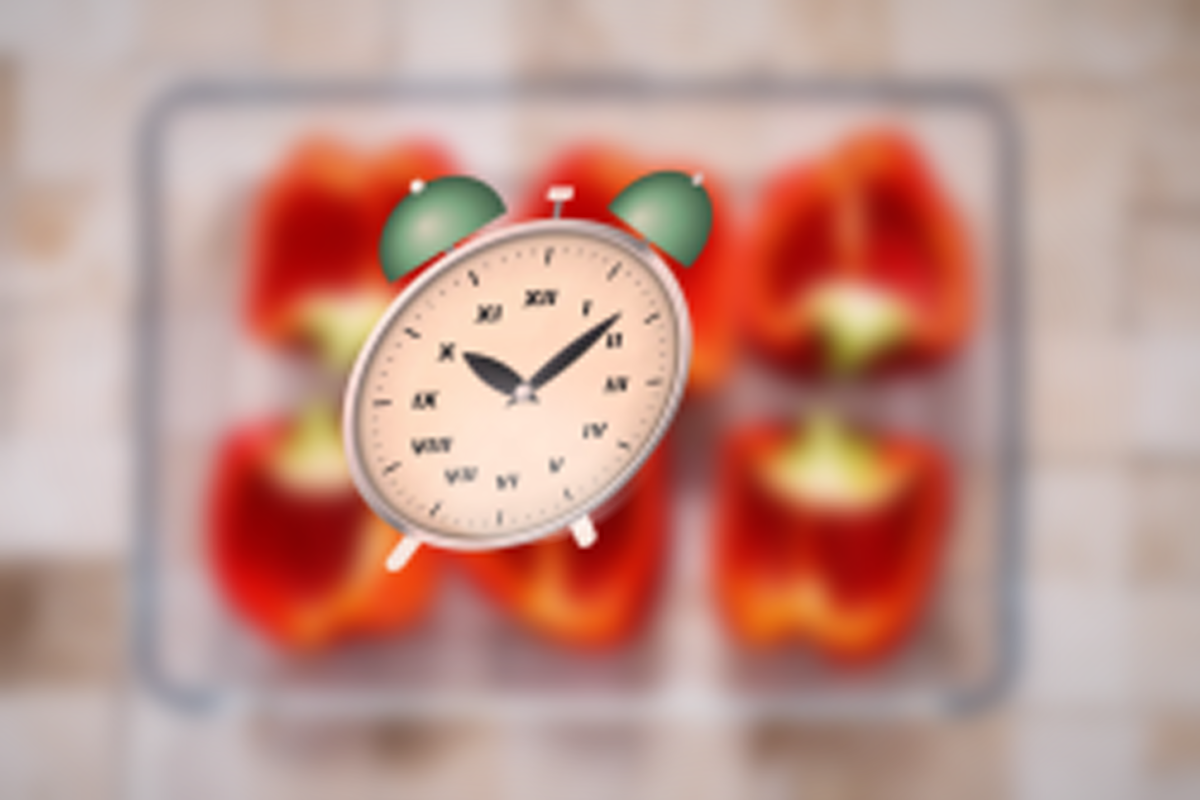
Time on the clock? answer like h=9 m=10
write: h=10 m=8
